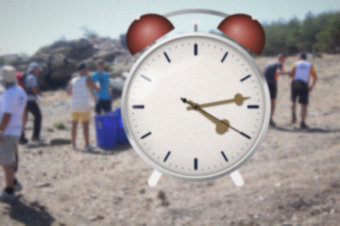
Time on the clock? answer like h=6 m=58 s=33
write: h=4 m=13 s=20
